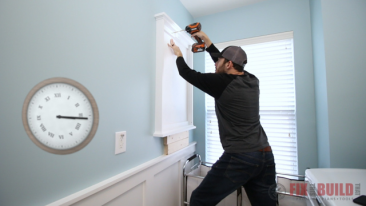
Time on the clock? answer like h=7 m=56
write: h=3 m=16
